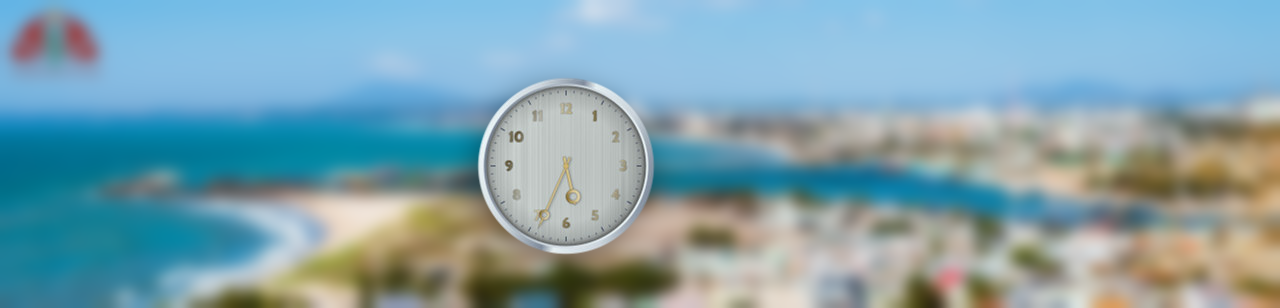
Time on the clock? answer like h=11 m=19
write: h=5 m=34
